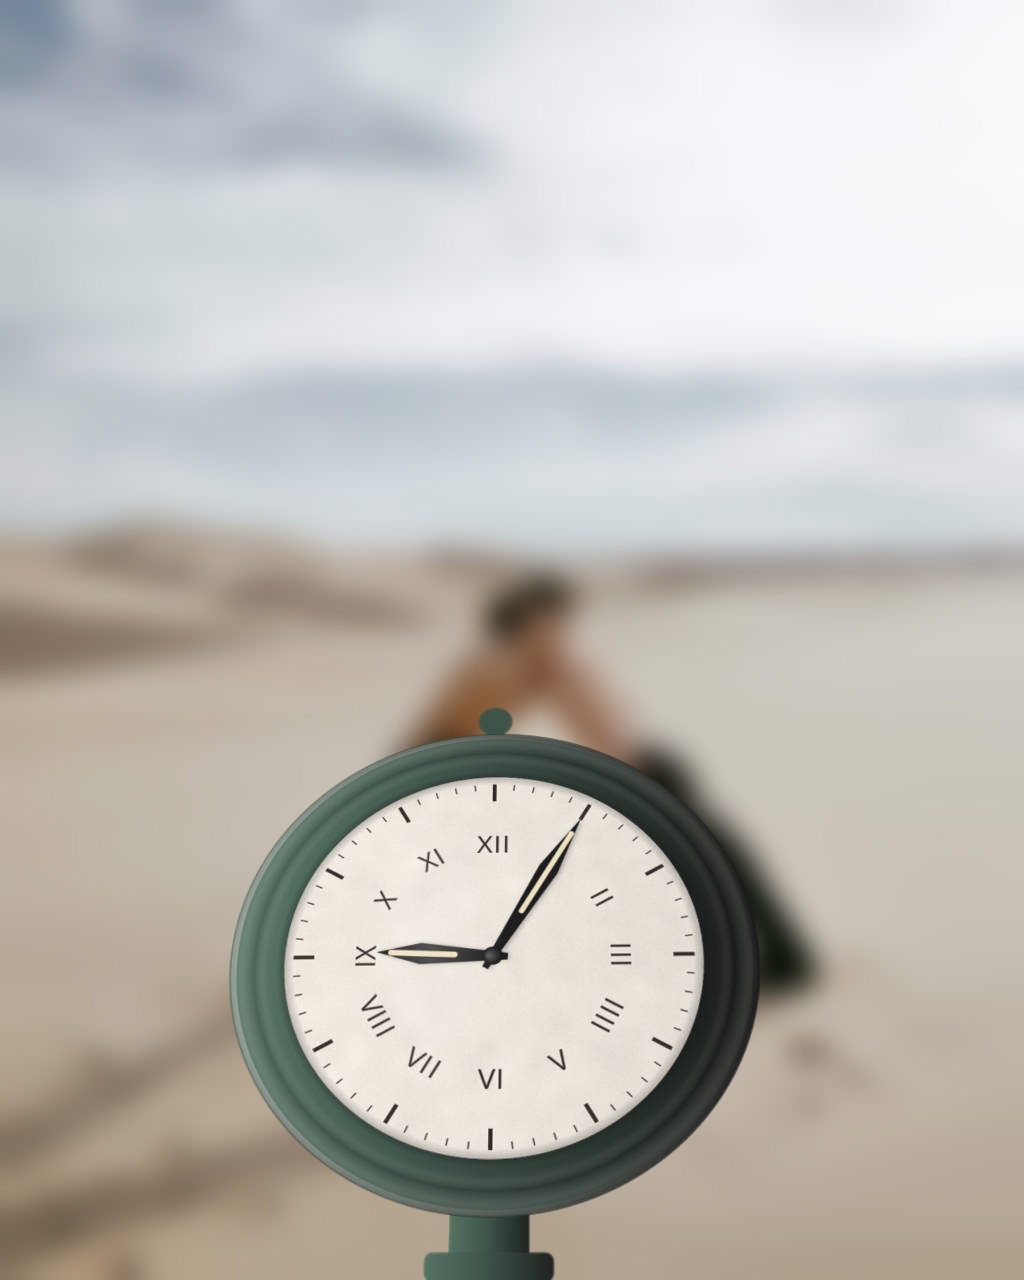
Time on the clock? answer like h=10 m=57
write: h=9 m=5
